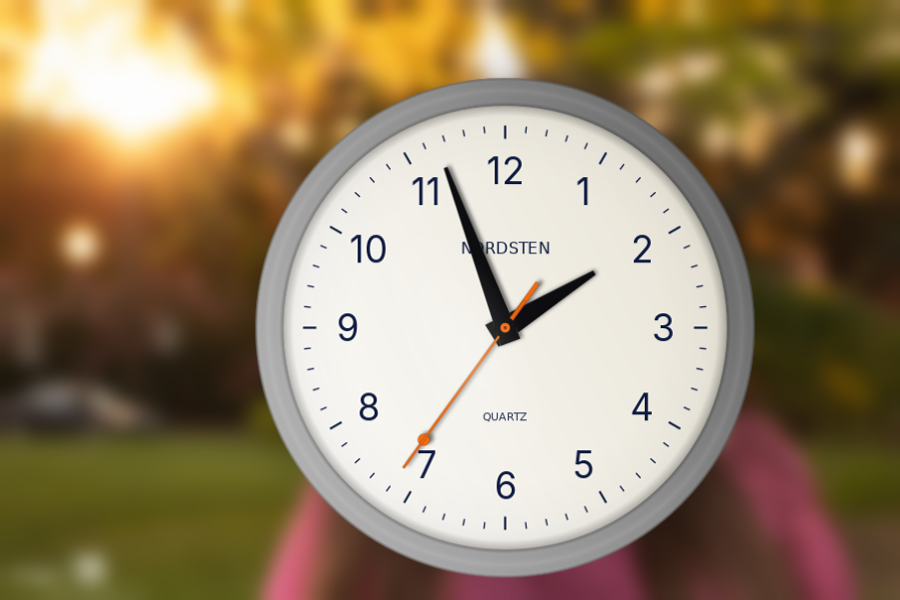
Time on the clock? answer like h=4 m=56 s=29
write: h=1 m=56 s=36
